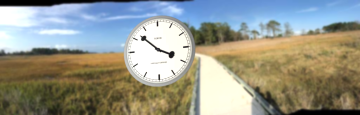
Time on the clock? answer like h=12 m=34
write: h=3 m=52
